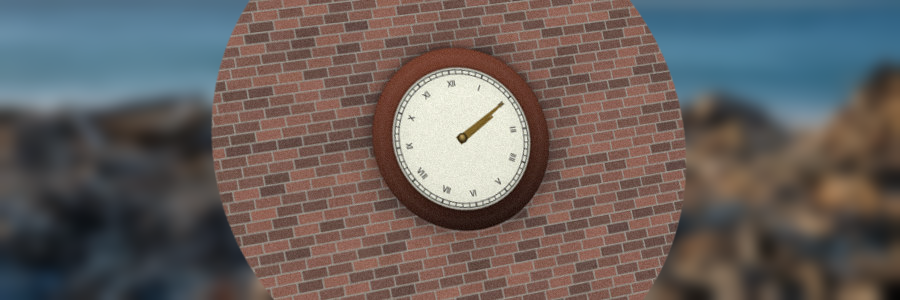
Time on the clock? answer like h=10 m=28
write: h=2 m=10
